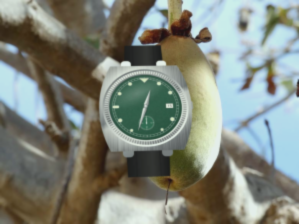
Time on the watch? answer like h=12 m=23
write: h=12 m=33
